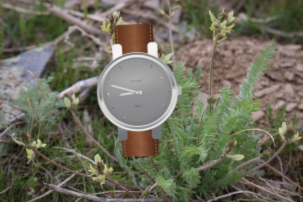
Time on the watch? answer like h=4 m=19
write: h=8 m=48
